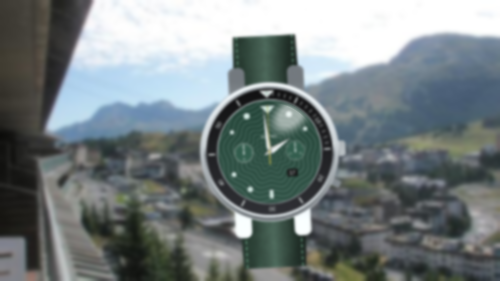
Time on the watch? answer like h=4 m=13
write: h=1 m=59
